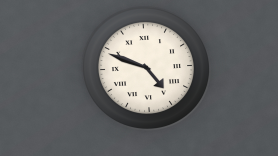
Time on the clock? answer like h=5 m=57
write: h=4 m=49
